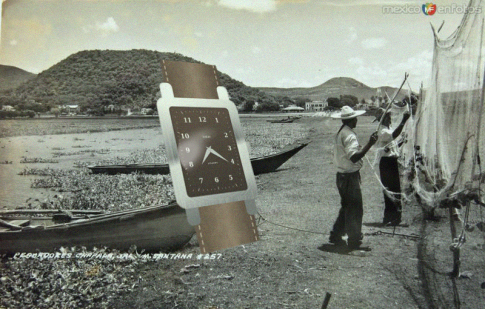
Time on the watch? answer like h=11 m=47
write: h=7 m=21
